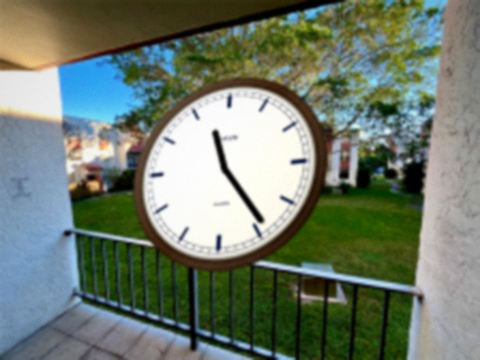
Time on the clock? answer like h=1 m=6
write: h=11 m=24
